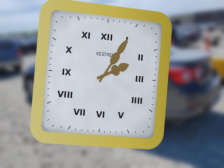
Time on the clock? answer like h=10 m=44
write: h=2 m=5
